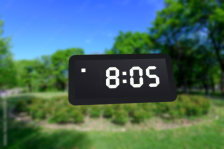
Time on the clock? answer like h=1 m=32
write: h=8 m=5
